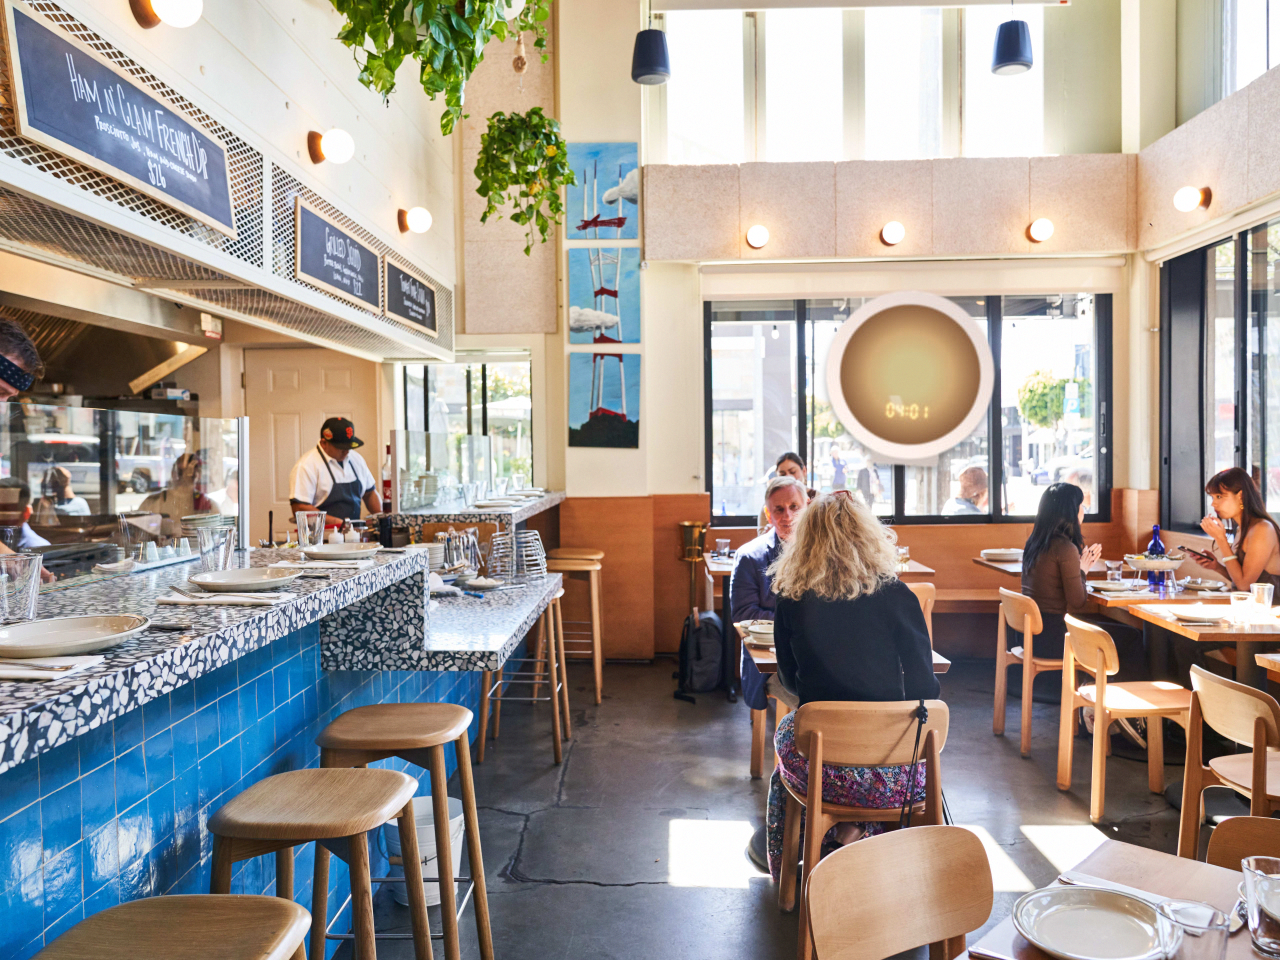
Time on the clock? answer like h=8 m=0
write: h=4 m=1
